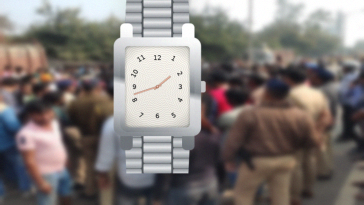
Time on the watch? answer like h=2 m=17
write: h=1 m=42
